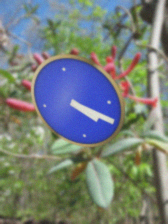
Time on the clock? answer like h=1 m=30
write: h=4 m=20
